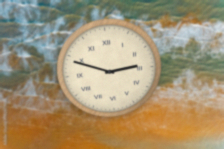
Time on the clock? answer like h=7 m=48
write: h=2 m=49
